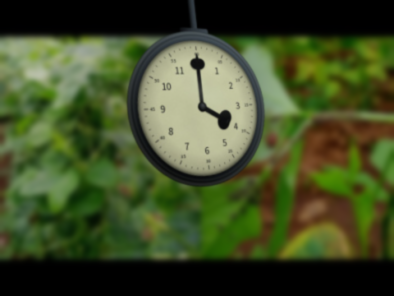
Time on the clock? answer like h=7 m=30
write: h=4 m=0
